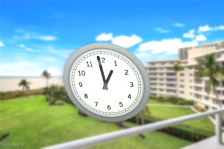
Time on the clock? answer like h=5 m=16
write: h=12 m=59
